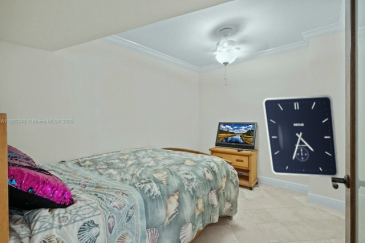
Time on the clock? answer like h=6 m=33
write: h=4 m=34
